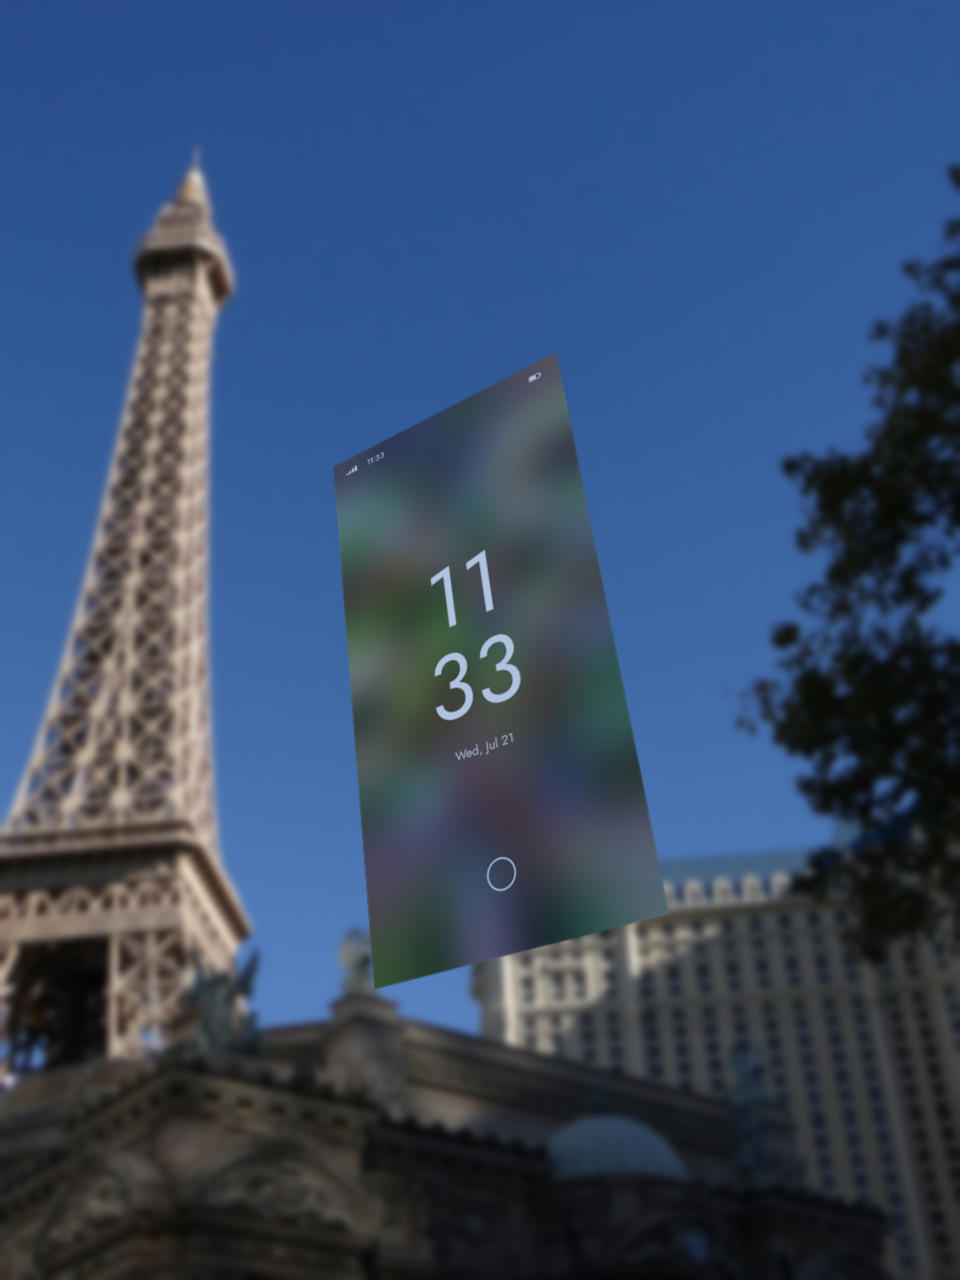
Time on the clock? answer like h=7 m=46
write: h=11 m=33
